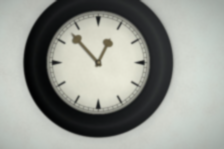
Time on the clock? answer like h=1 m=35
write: h=12 m=53
